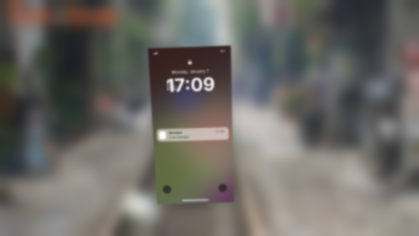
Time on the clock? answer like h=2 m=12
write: h=17 m=9
